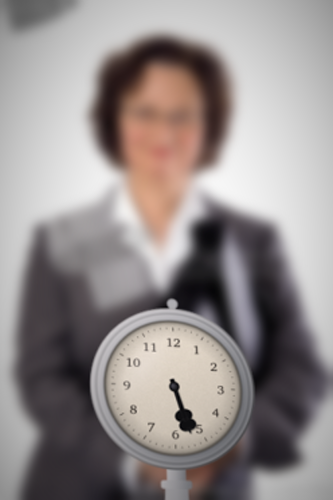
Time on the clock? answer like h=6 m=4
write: h=5 m=27
